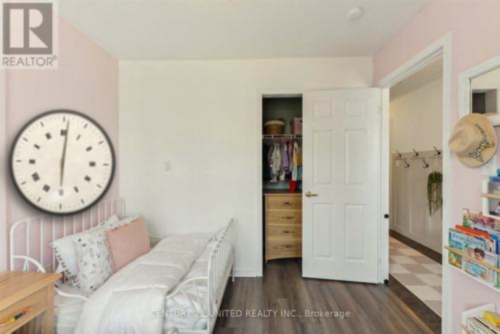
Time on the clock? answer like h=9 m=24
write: h=6 m=1
